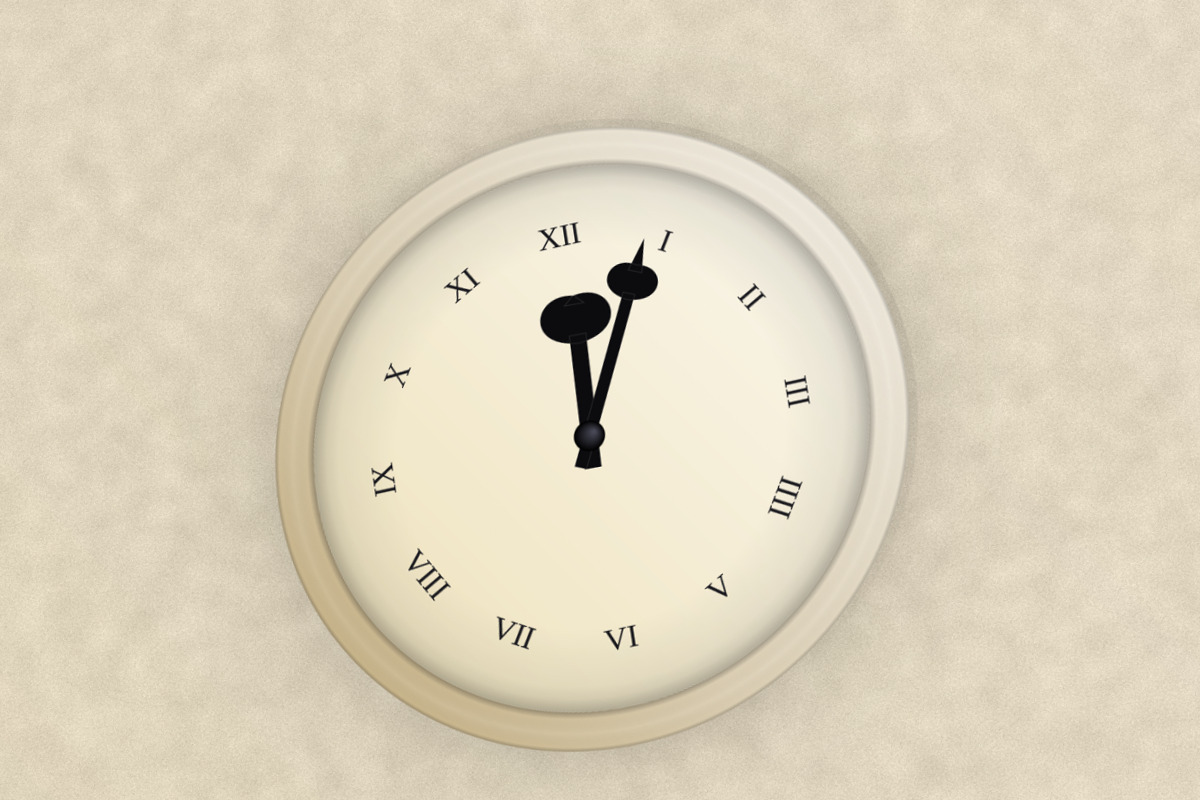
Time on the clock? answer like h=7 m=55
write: h=12 m=4
